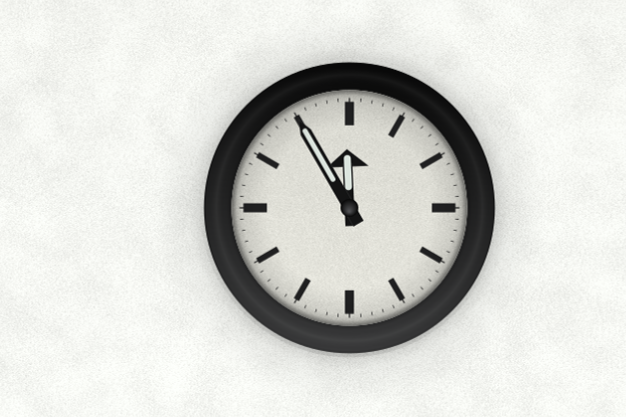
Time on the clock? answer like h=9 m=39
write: h=11 m=55
